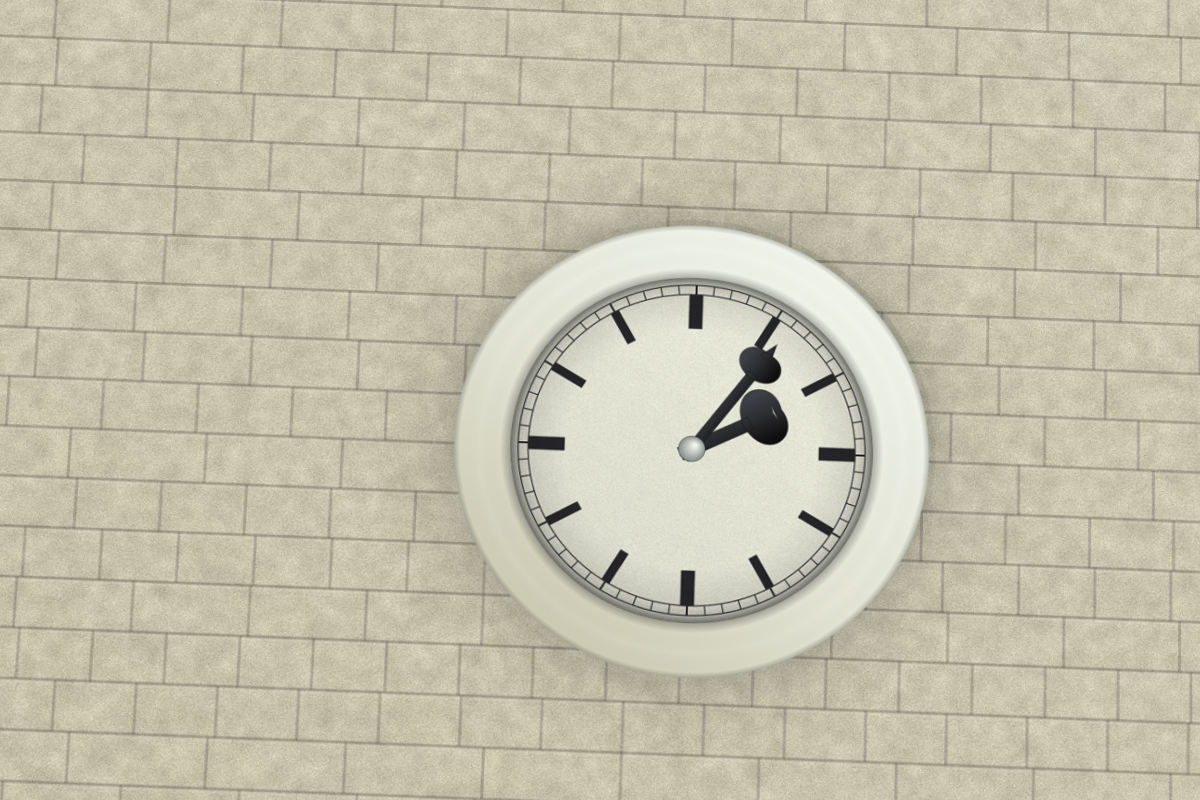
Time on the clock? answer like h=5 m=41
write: h=2 m=6
